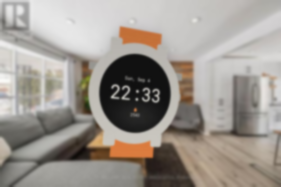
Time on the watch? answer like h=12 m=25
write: h=22 m=33
